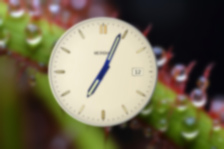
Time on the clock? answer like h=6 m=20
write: h=7 m=4
